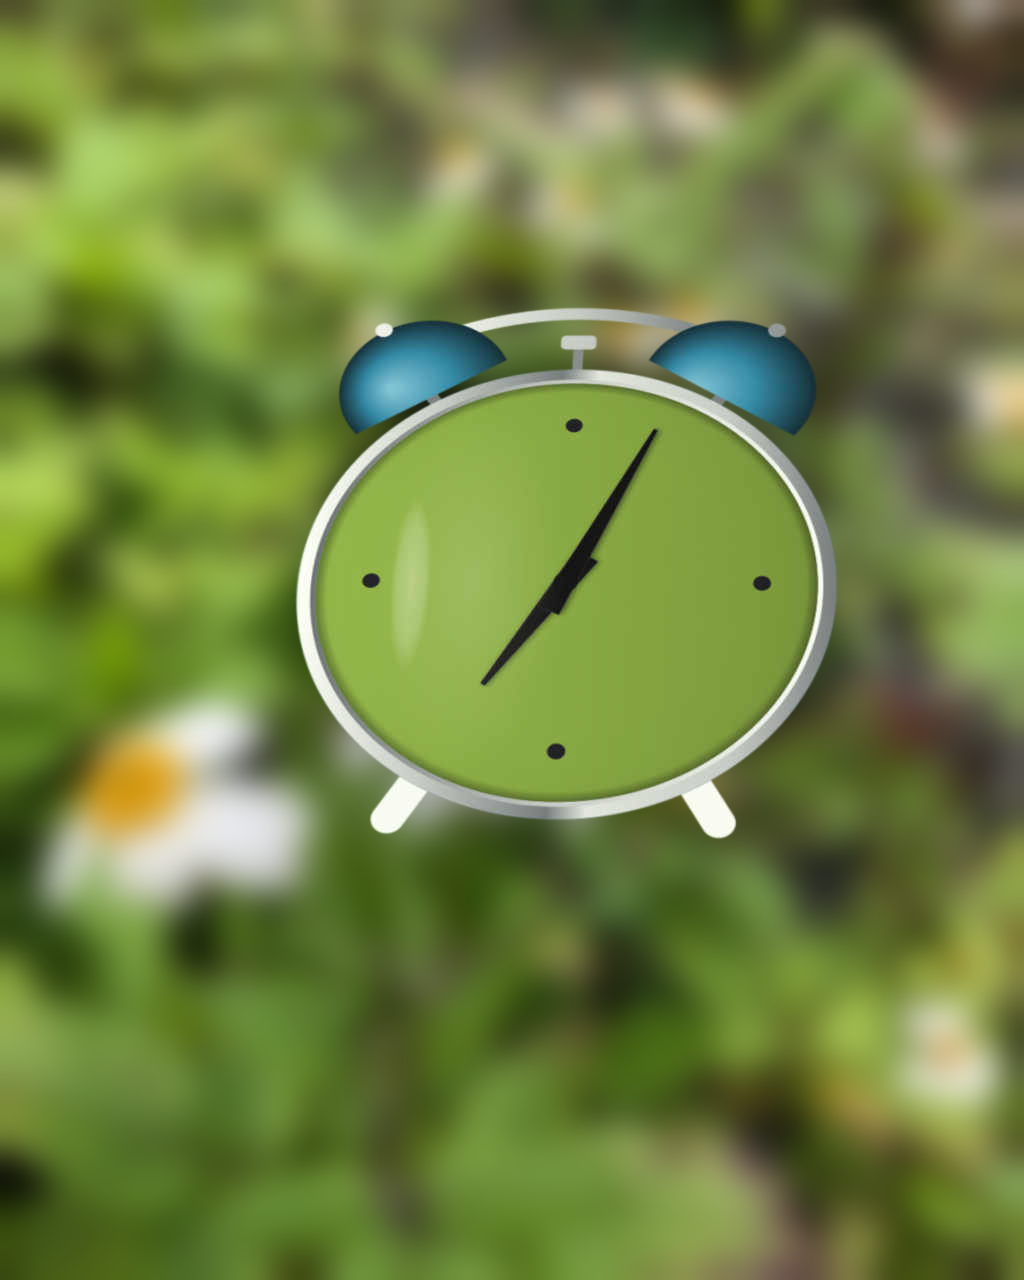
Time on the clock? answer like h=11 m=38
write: h=7 m=4
